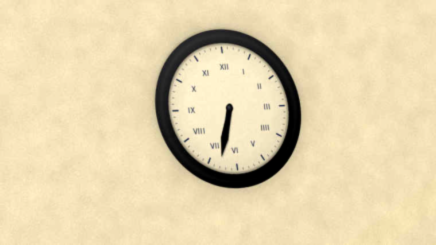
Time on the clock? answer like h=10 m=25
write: h=6 m=33
